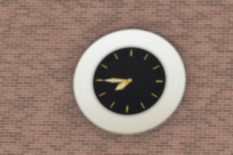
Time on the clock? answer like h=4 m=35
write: h=7 m=45
